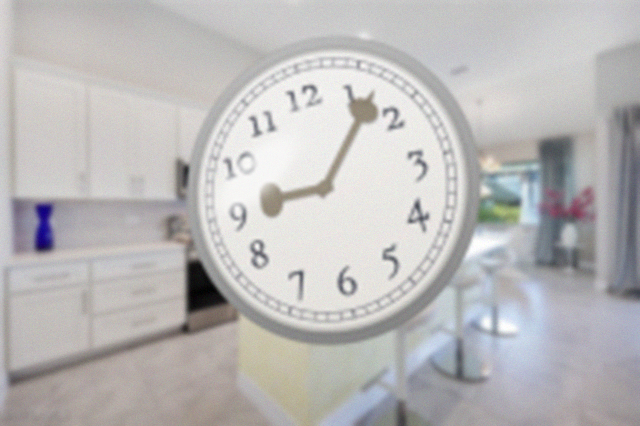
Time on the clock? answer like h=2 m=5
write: h=9 m=7
